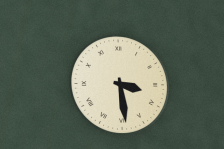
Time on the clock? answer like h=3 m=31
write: h=3 m=29
